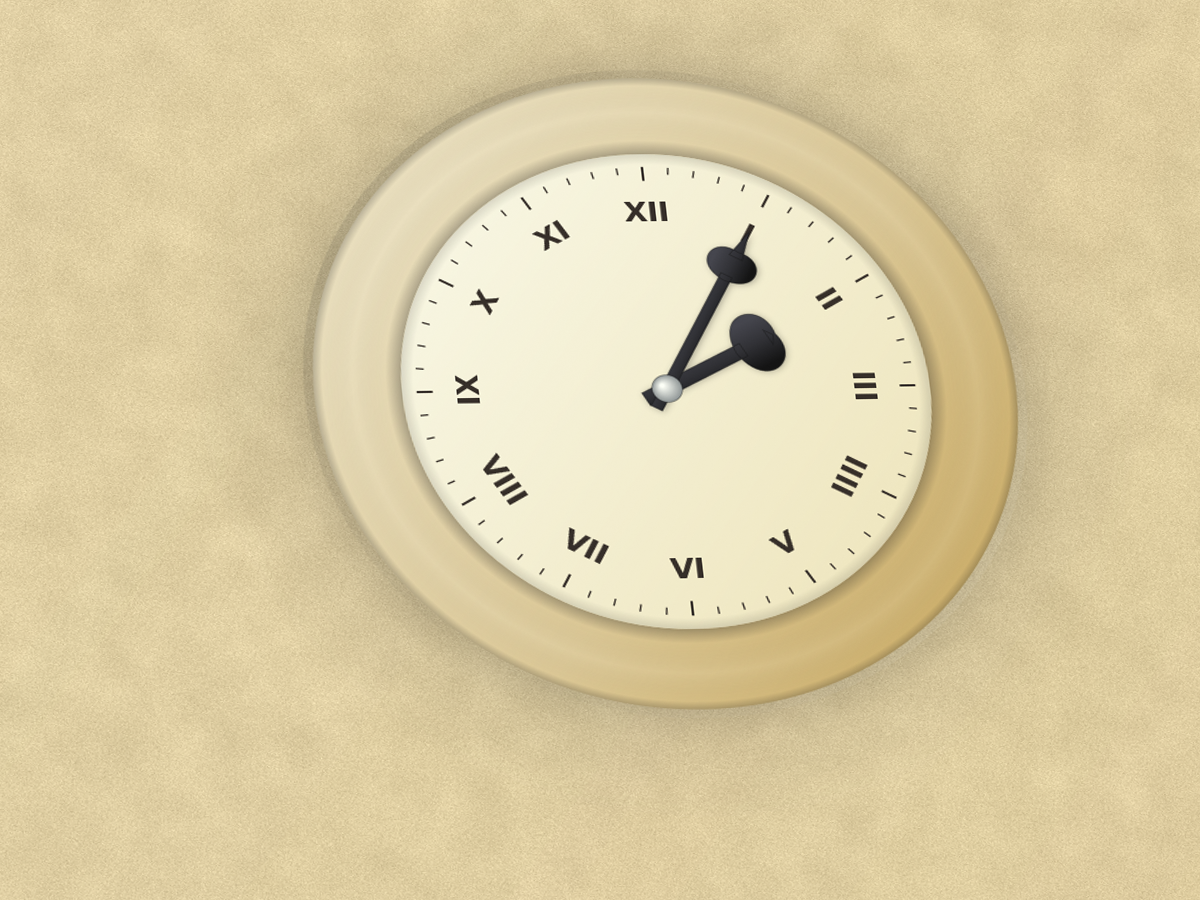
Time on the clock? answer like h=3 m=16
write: h=2 m=5
